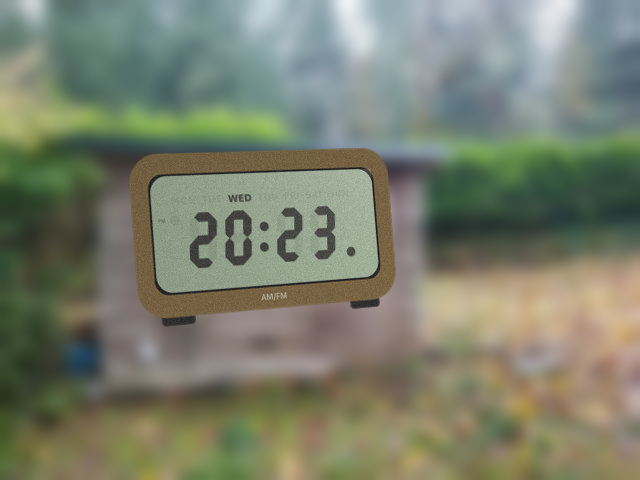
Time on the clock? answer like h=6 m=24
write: h=20 m=23
